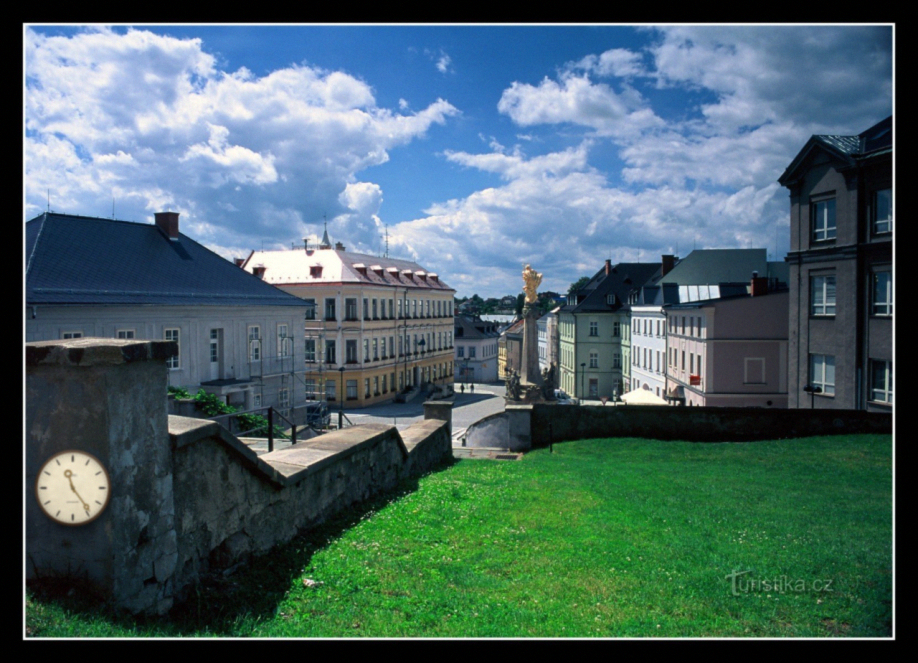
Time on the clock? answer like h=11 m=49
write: h=11 m=24
